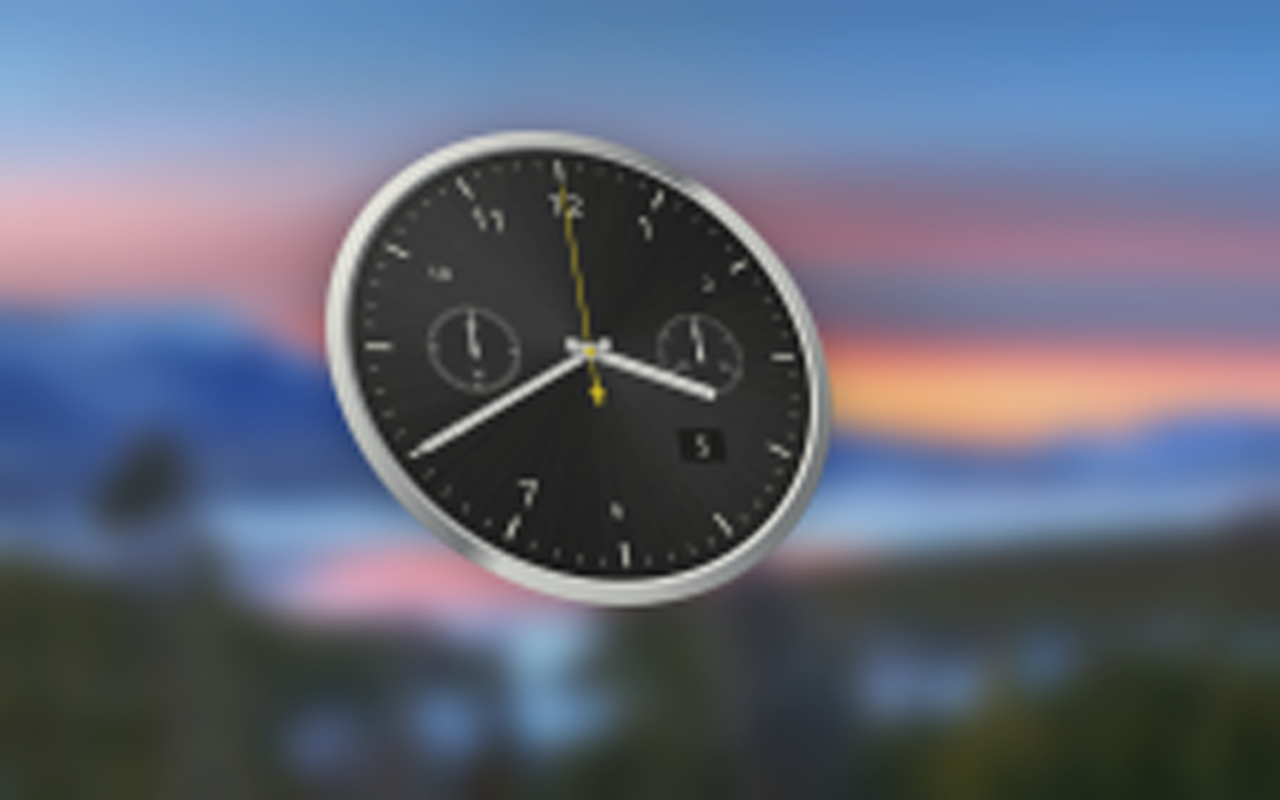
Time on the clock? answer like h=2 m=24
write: h=3 m=40
